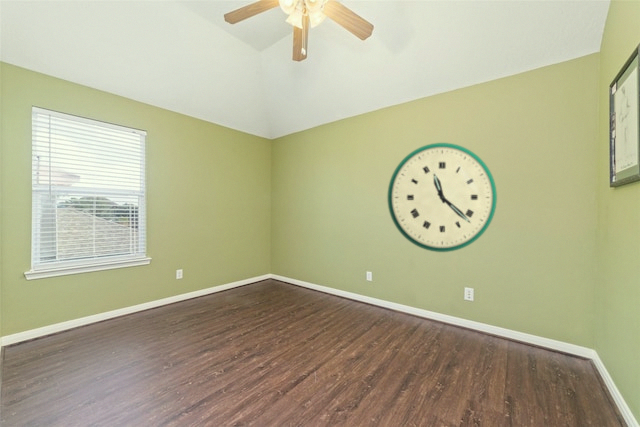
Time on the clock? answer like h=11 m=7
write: h=11 m=22
